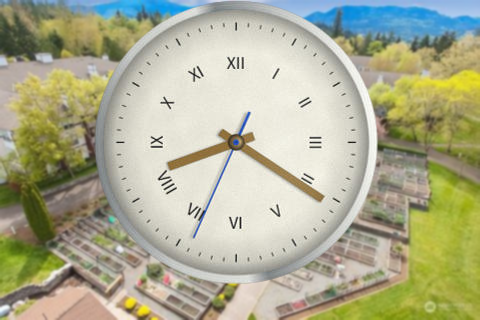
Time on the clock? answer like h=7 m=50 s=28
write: h=8 m=20 s=34
